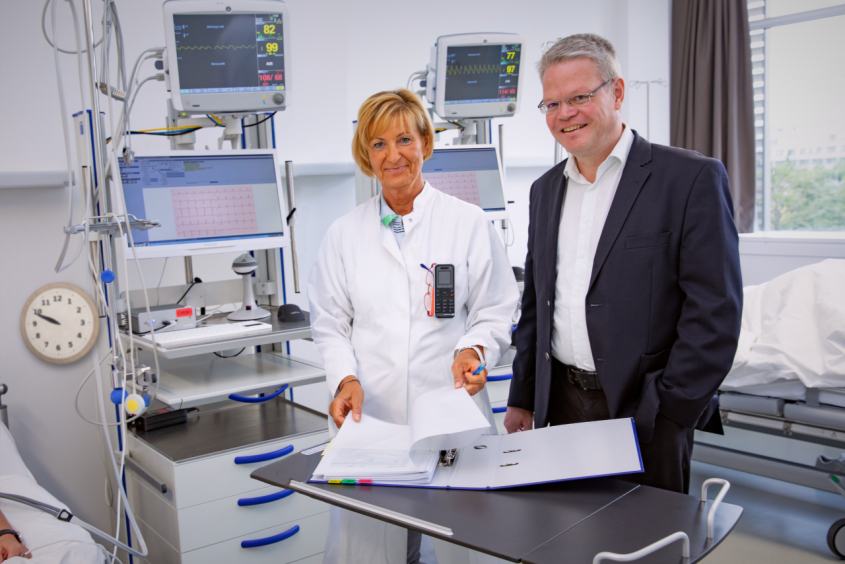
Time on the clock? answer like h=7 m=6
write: h=9 m=49
